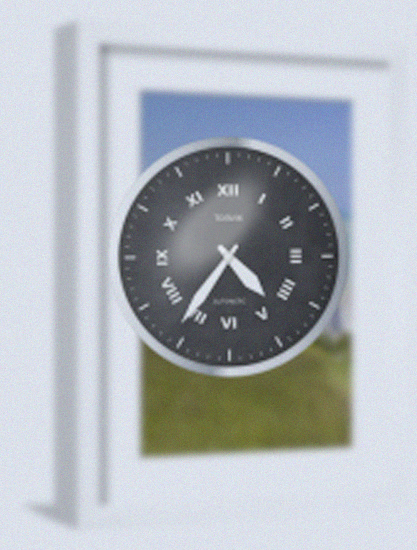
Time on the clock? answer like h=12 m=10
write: h=4 m=36
